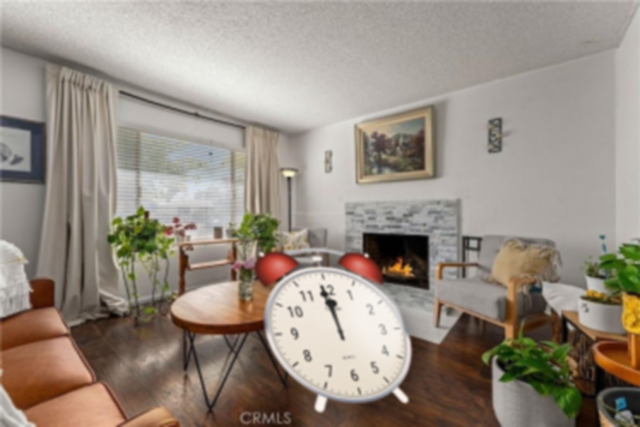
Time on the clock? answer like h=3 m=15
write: h=11 m=59
